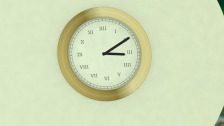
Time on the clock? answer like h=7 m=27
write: h=3 m=10
